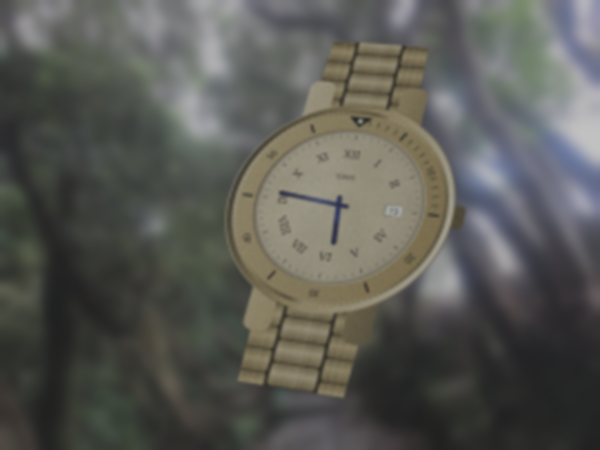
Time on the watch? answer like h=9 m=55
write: h=5 m=46
